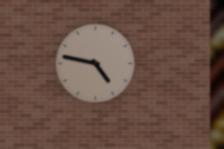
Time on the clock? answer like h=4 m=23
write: h=4 m=47
